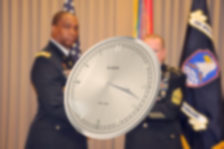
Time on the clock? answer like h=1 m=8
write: h=3 m=18
